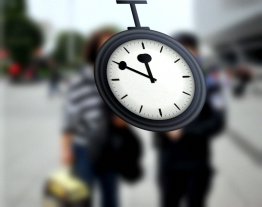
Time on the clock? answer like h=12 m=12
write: h=11 m=50
